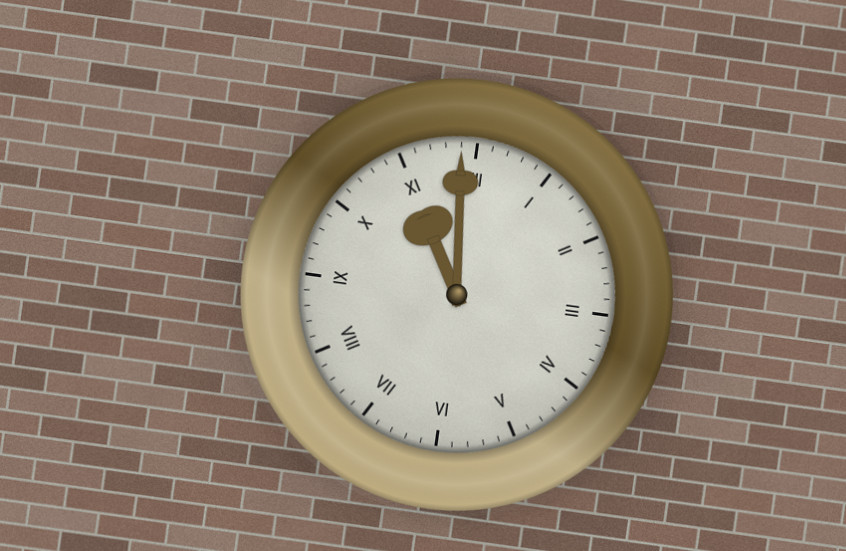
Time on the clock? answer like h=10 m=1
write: h=10 m=59
